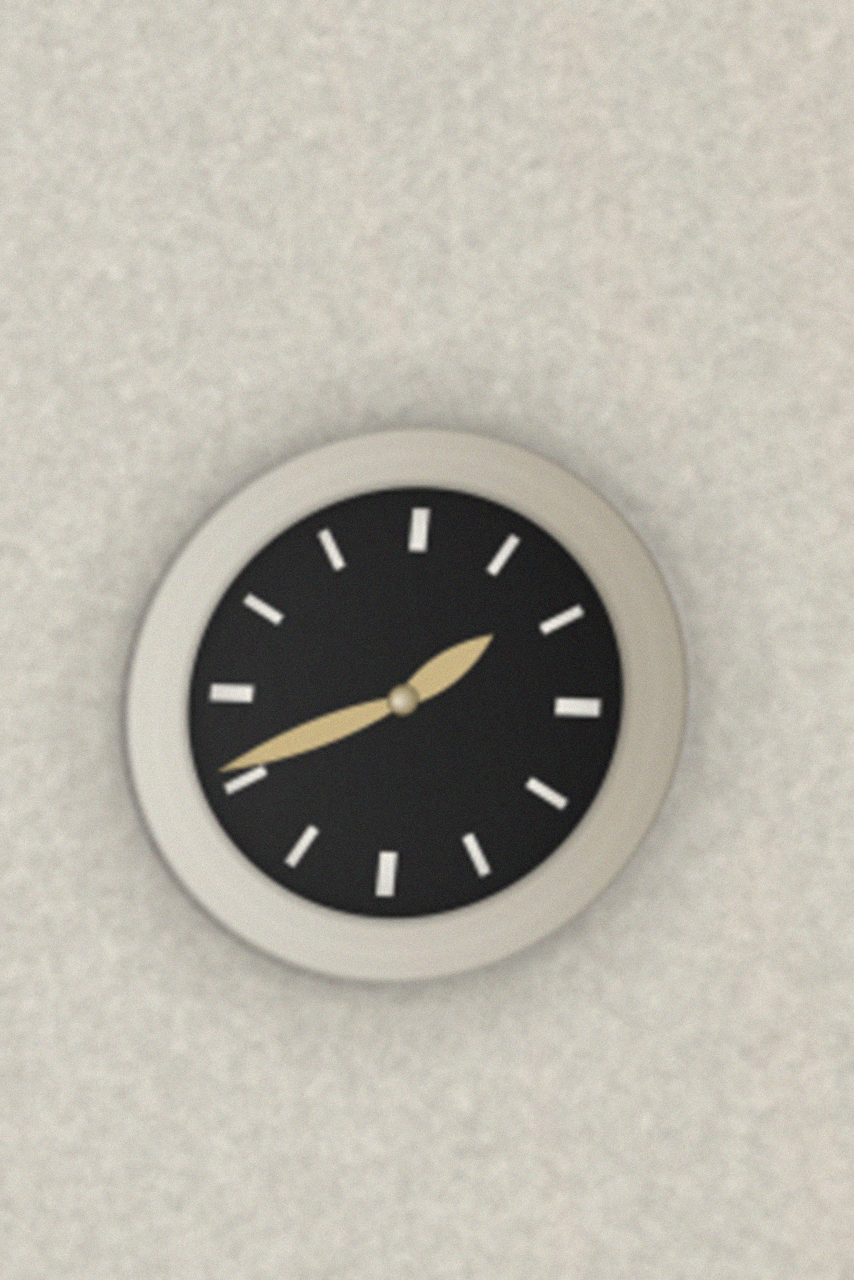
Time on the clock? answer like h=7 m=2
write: h=1 m=41
